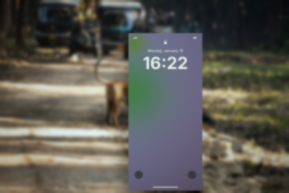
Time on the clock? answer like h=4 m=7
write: h=16 m=22
